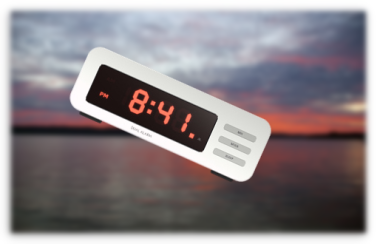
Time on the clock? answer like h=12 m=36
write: h=8 m=41
